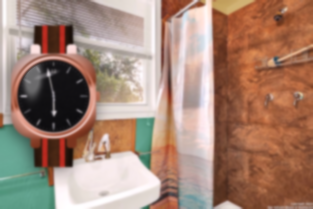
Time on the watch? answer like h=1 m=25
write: h=5 m=58
